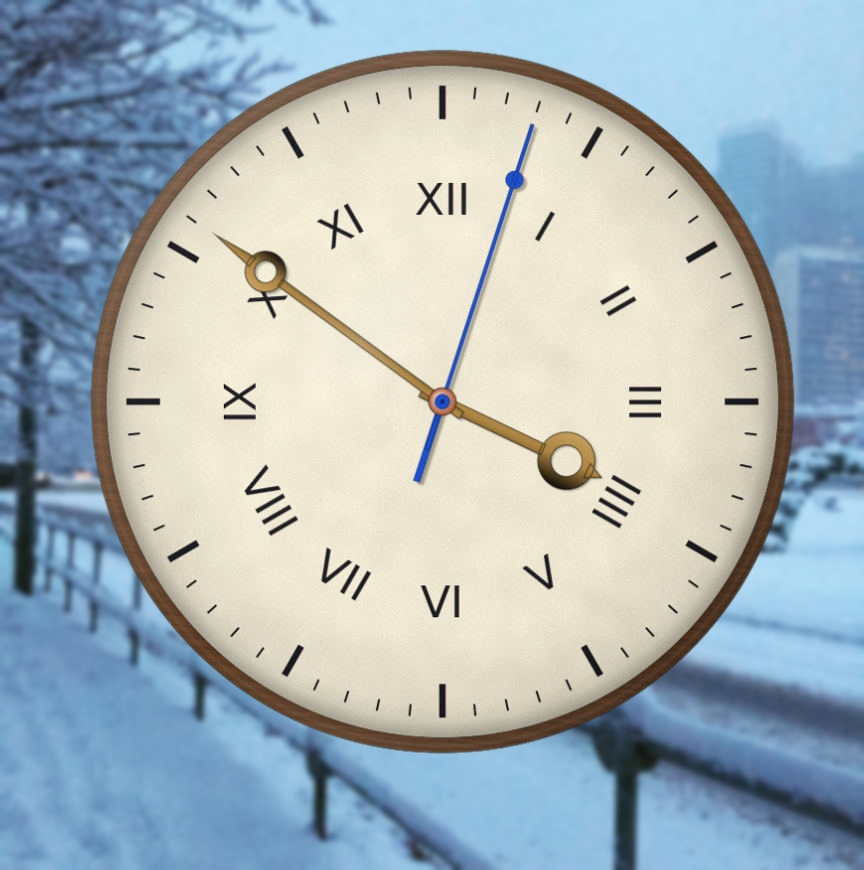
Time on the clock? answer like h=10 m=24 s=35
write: h=3 m=51 s=3
